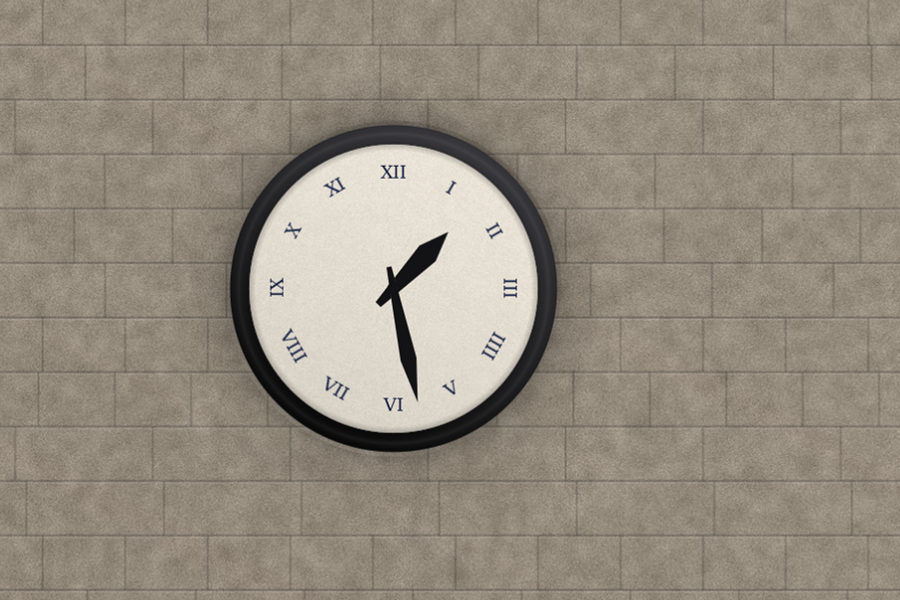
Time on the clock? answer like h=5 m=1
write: h=1 m=28
